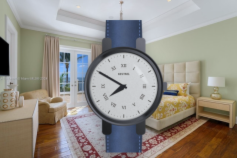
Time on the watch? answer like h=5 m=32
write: h=7 m=50
